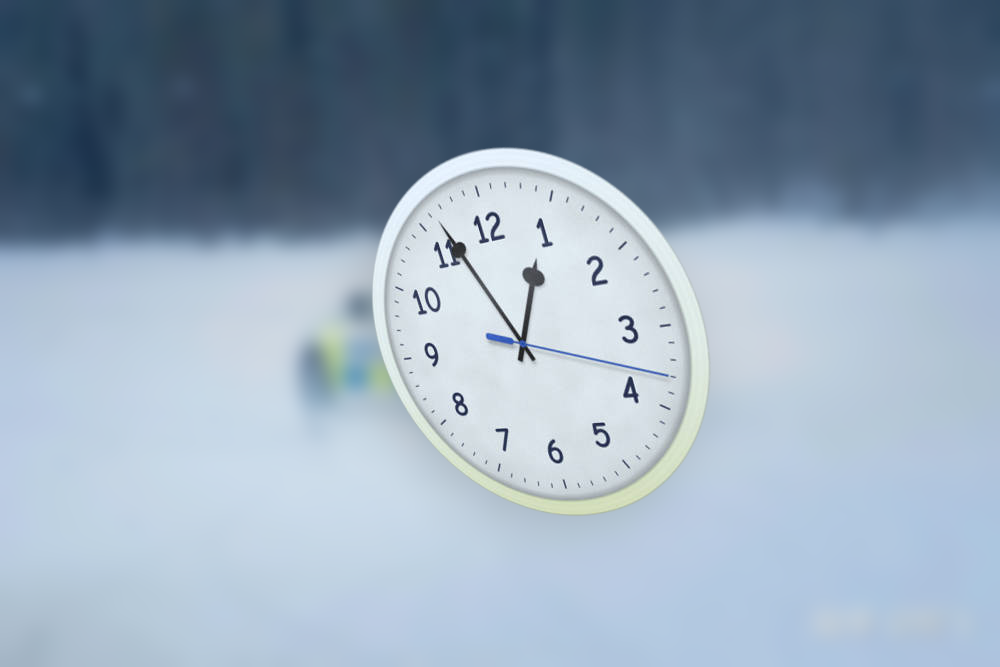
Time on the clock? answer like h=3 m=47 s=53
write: h=12 m=56 s=18
